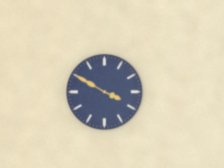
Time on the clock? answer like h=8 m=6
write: h=3 m=50
